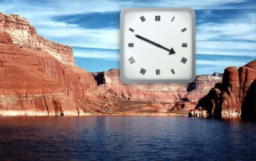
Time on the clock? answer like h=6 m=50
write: h=3 m=49
